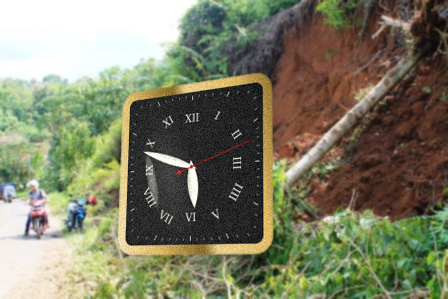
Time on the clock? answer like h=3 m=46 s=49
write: h=5 m=48 s=12
